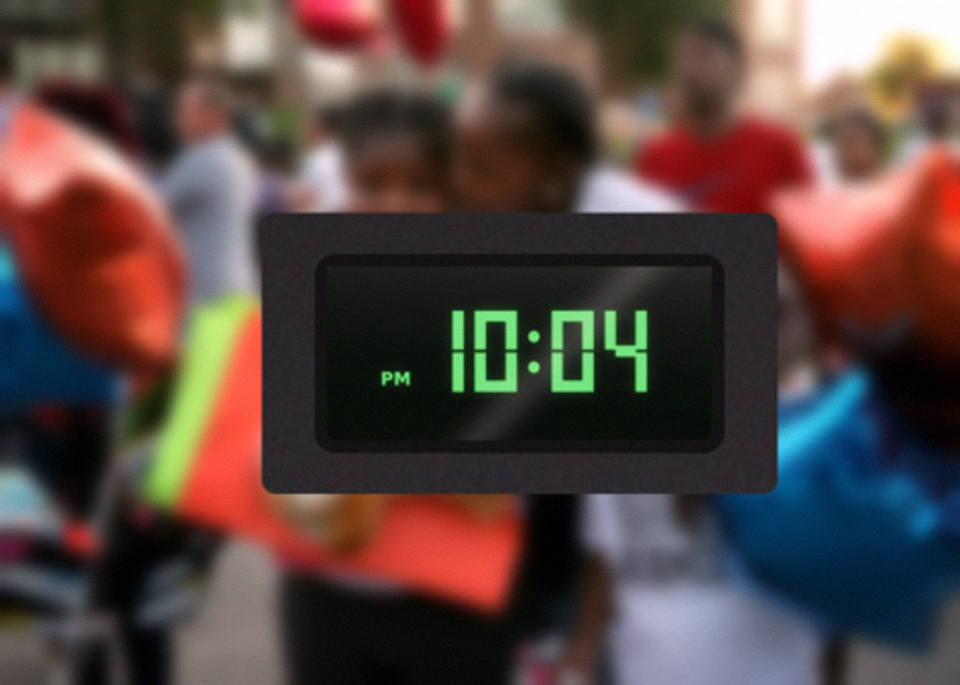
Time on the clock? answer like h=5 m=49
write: h=10 m=4
